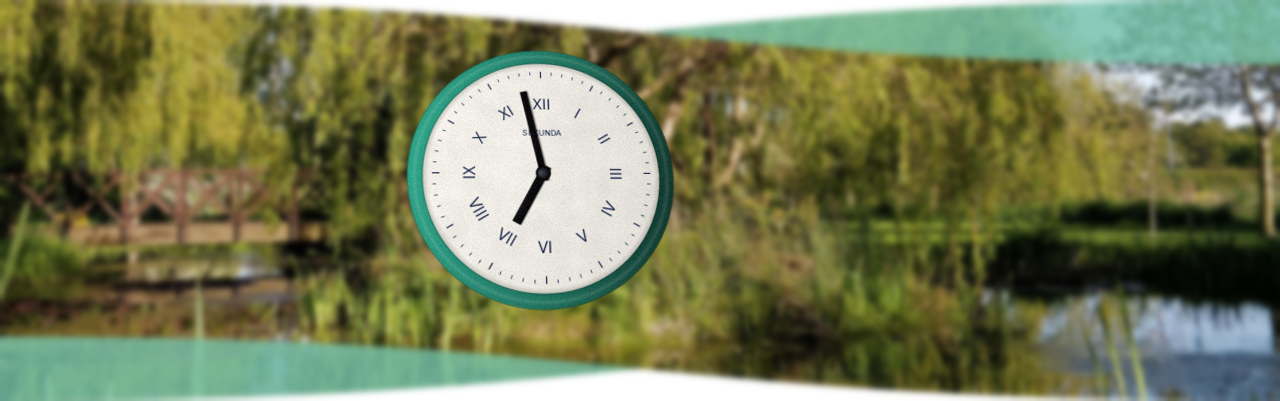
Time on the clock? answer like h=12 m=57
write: h=6 m=58
